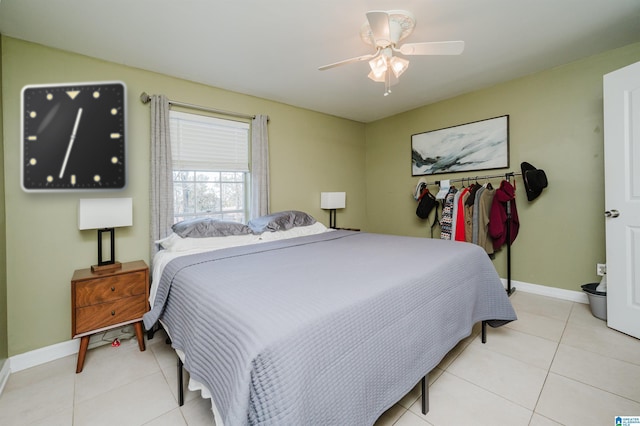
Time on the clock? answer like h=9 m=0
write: h=12 m=33
